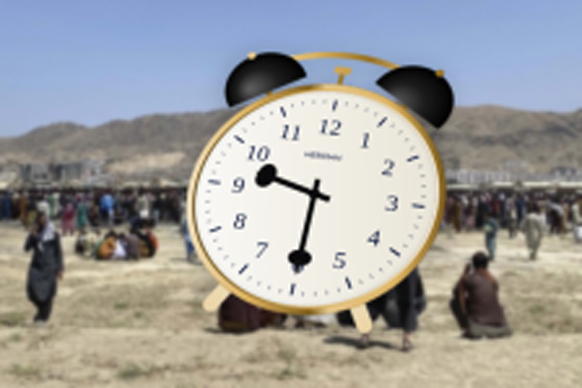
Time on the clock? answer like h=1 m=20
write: h=9 m=30
